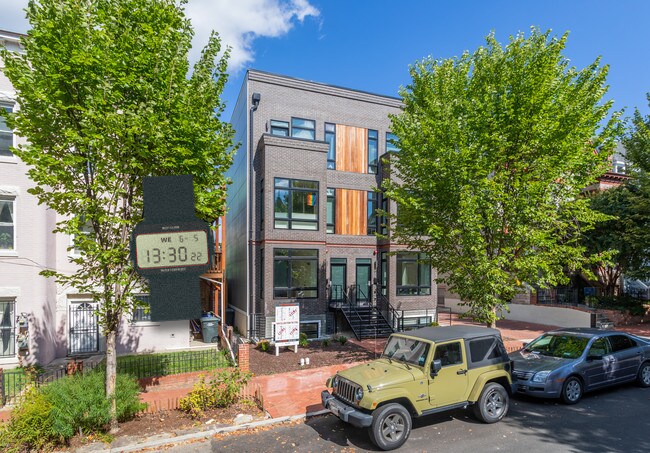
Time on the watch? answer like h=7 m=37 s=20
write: h=13 m=30 s=22
